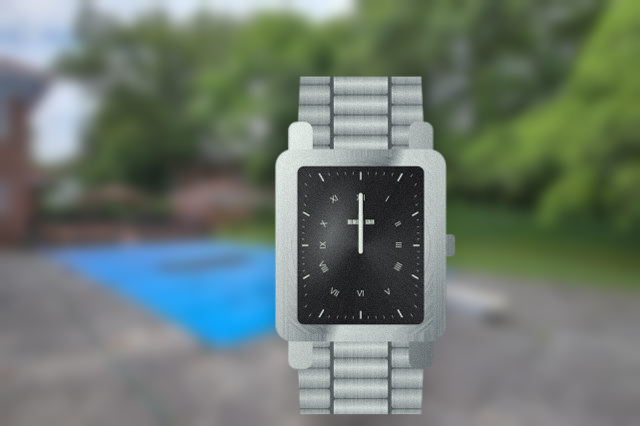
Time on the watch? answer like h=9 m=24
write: h=12 m=0
